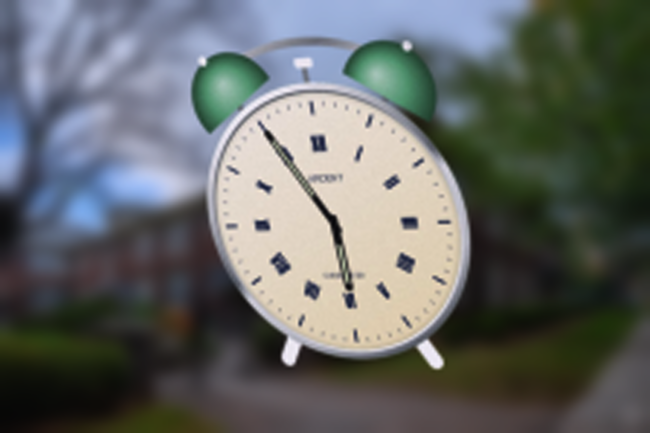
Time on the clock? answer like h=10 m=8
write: h=5 m=55
